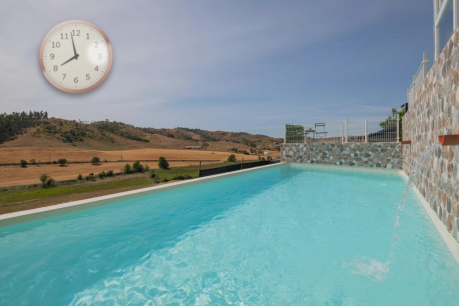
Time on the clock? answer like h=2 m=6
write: h=7 m=58
